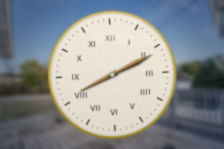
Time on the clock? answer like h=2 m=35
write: h=8 m=11
